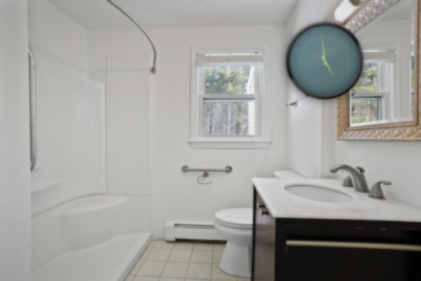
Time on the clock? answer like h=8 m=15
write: h=4 m=59
